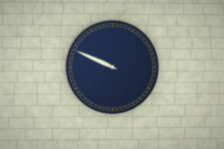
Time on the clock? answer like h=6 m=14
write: h=9 m=49
